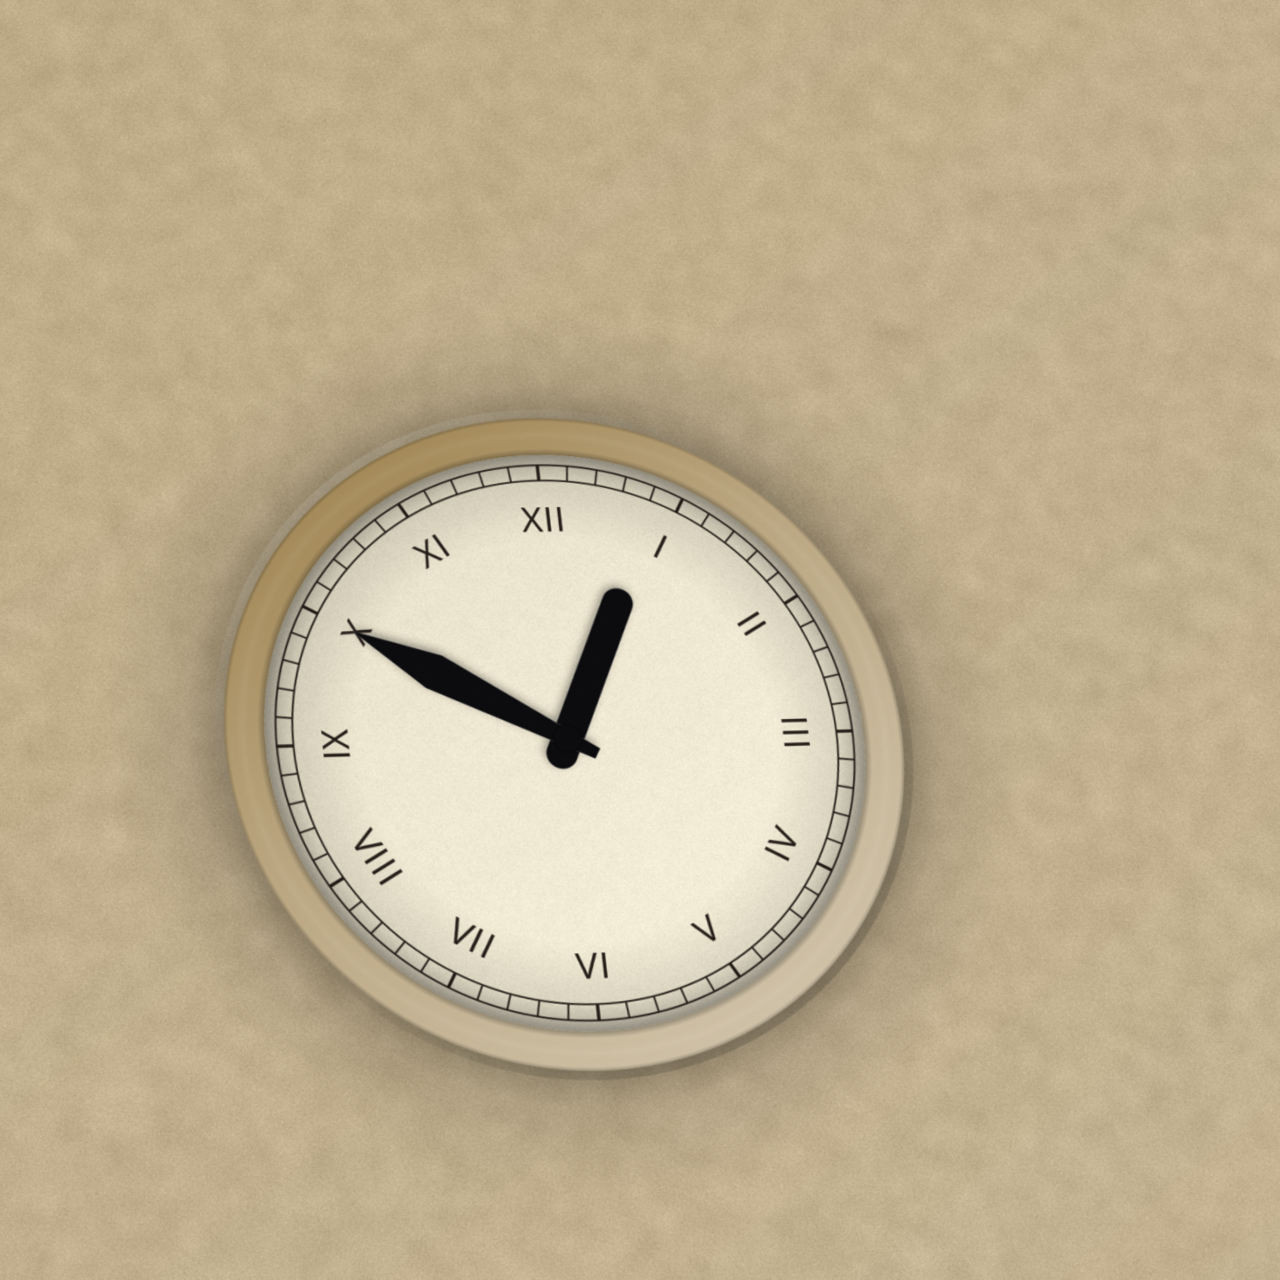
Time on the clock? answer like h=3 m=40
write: h=12 m=50
